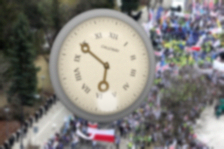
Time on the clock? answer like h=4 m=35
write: h=5 m=49
